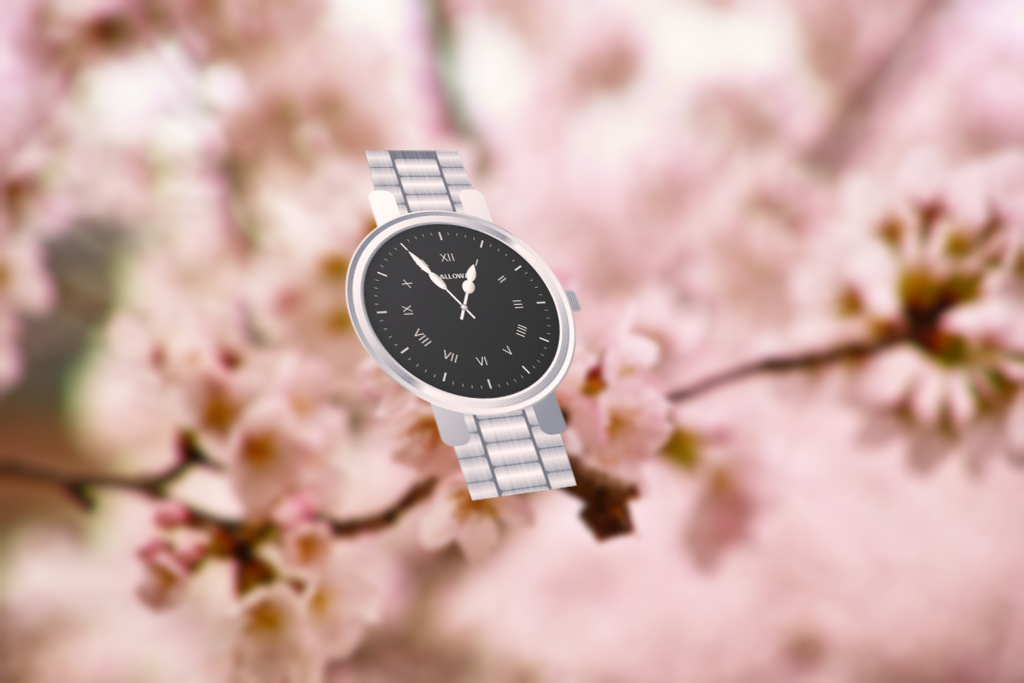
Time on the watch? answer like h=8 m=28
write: h=12 m=55
